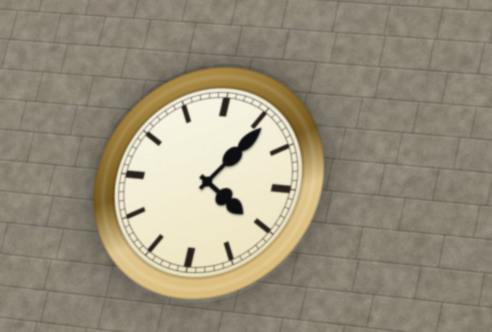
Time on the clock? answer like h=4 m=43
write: h=4 m=6
